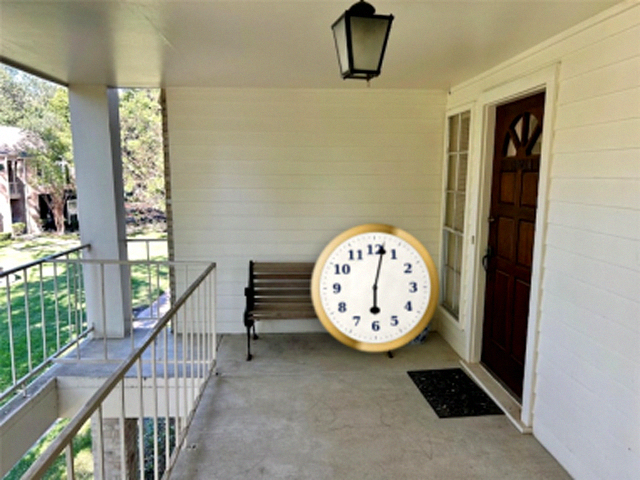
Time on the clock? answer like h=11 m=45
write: h=6 m=2
